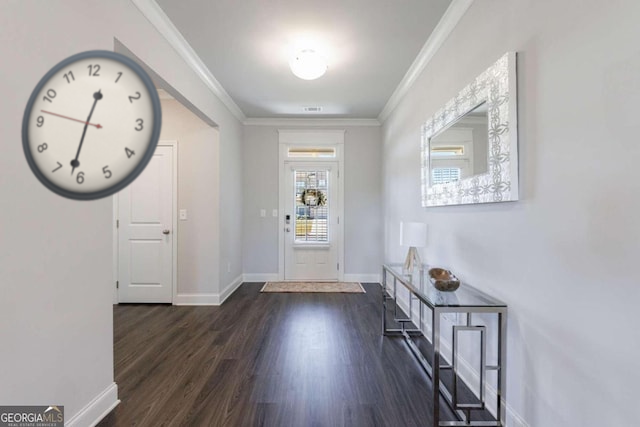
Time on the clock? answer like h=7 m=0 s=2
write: h=12 m=31 s=47
